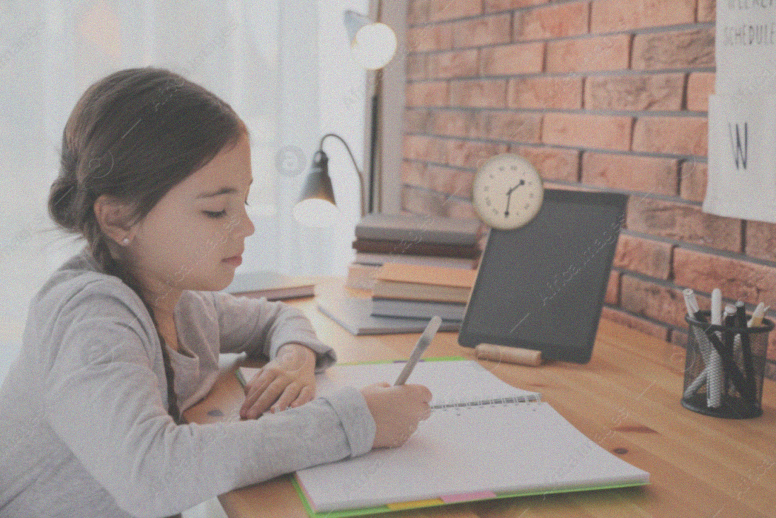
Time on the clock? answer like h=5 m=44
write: h=1 m=30
